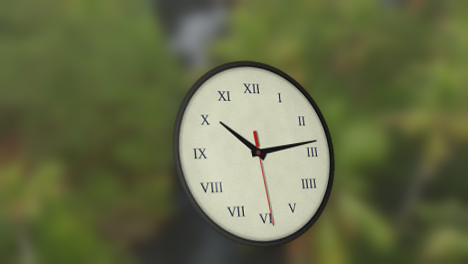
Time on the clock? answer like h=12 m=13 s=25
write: h=10 m=13 s=29
